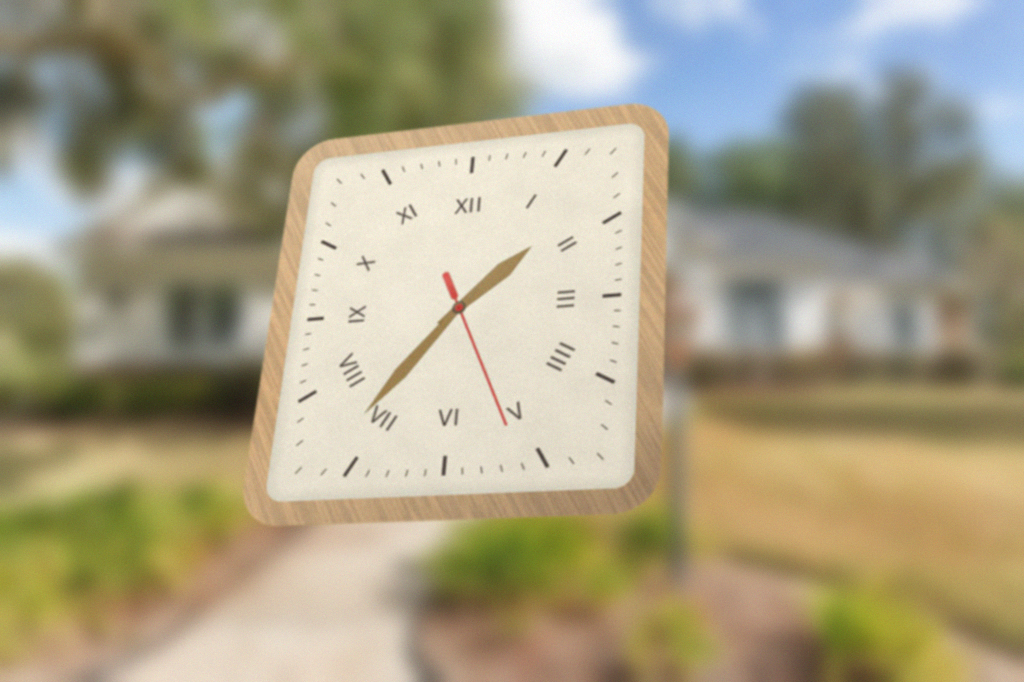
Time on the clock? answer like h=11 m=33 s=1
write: h=1 m=36 s=26
